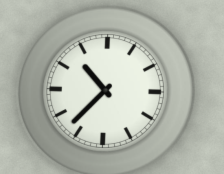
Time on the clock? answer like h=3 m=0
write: h=10 m=37
